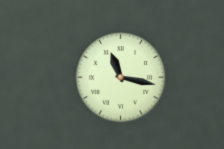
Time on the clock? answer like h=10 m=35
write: h=11 m=17
